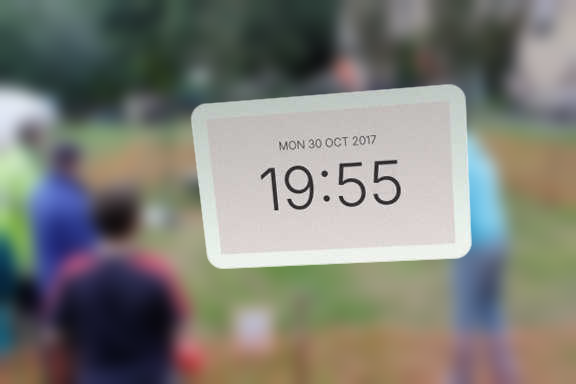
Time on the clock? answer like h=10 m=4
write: h=19 m=55
